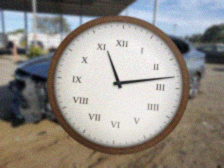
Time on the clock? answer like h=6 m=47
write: h=11 m=13
